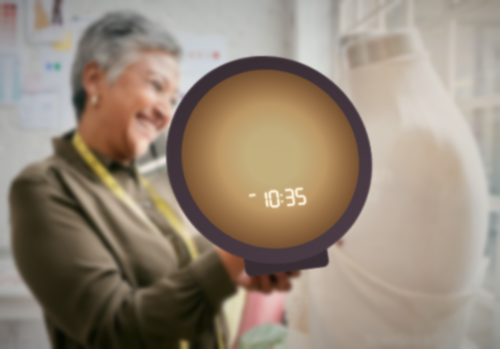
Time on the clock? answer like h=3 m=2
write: h=10 m=35
